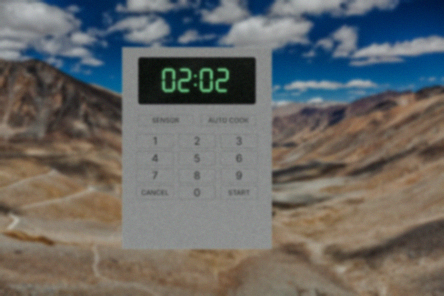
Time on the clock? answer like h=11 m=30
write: h=2 m=2
